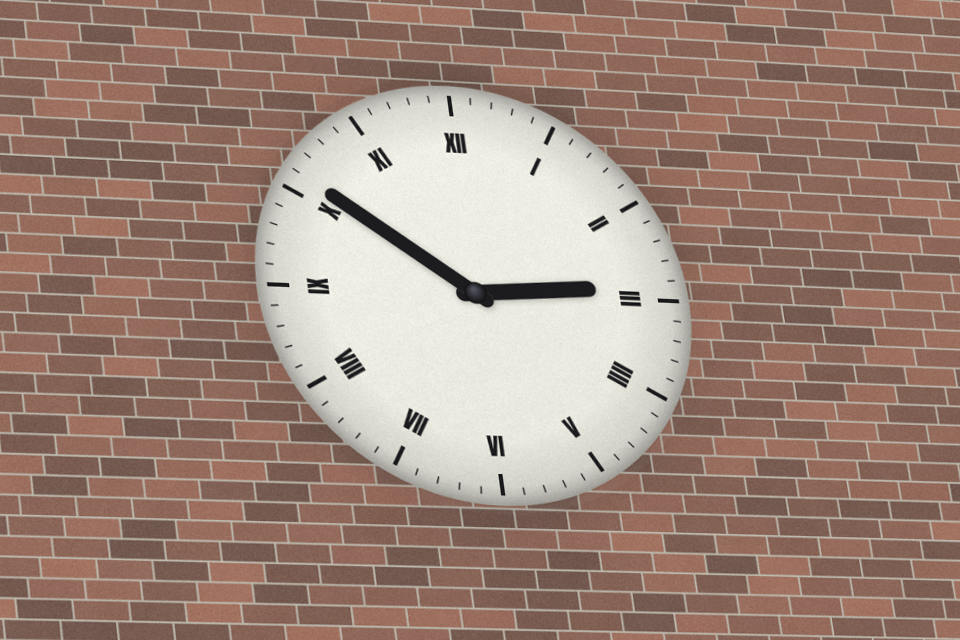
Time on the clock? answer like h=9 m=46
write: h=2 m=51
